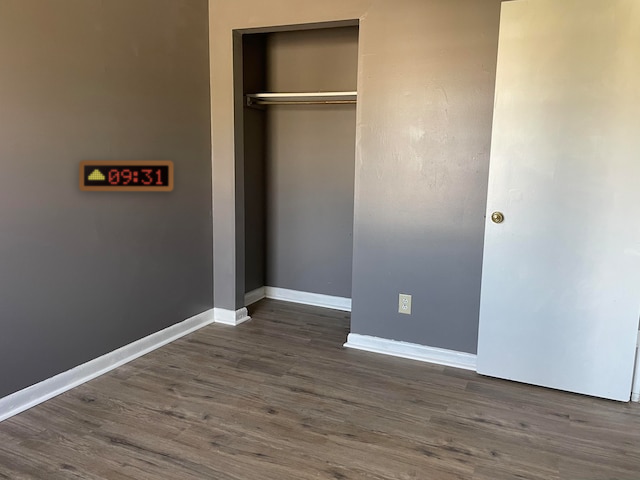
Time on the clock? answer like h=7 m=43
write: h=9 m=31
